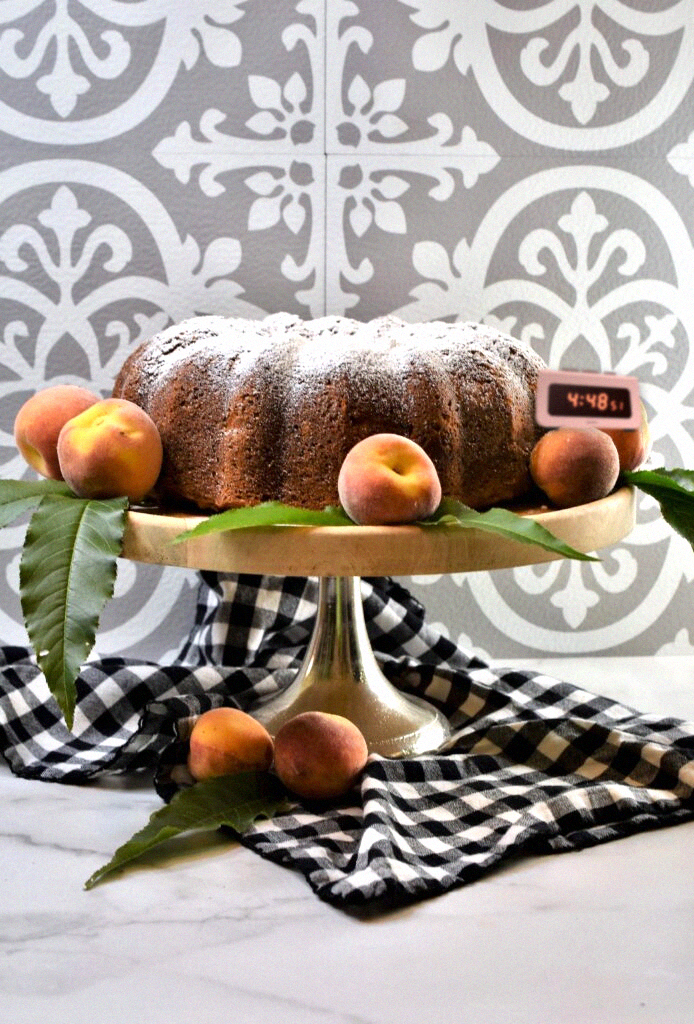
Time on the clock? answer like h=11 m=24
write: h=4 m=48
